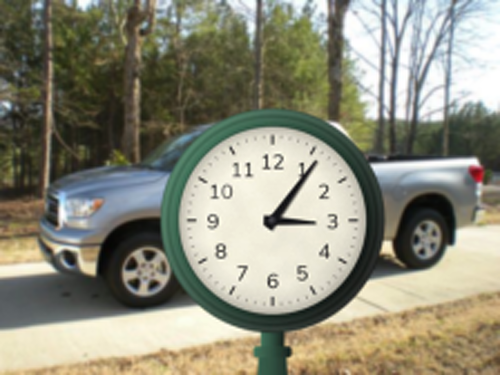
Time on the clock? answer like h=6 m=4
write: h=3 m=6
